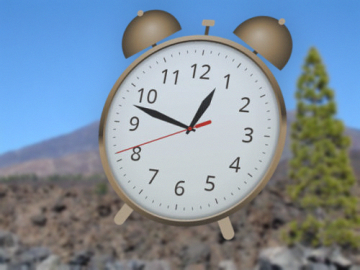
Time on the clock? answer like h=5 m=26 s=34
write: h=12 m=47 s=41
